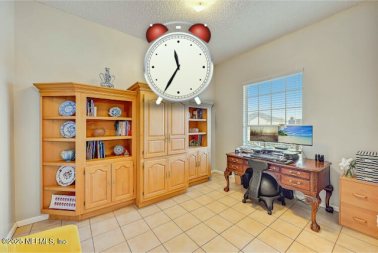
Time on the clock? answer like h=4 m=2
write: h=11 m=35
